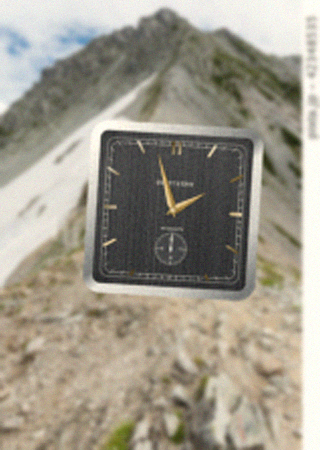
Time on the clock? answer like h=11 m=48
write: h=1 m=57
